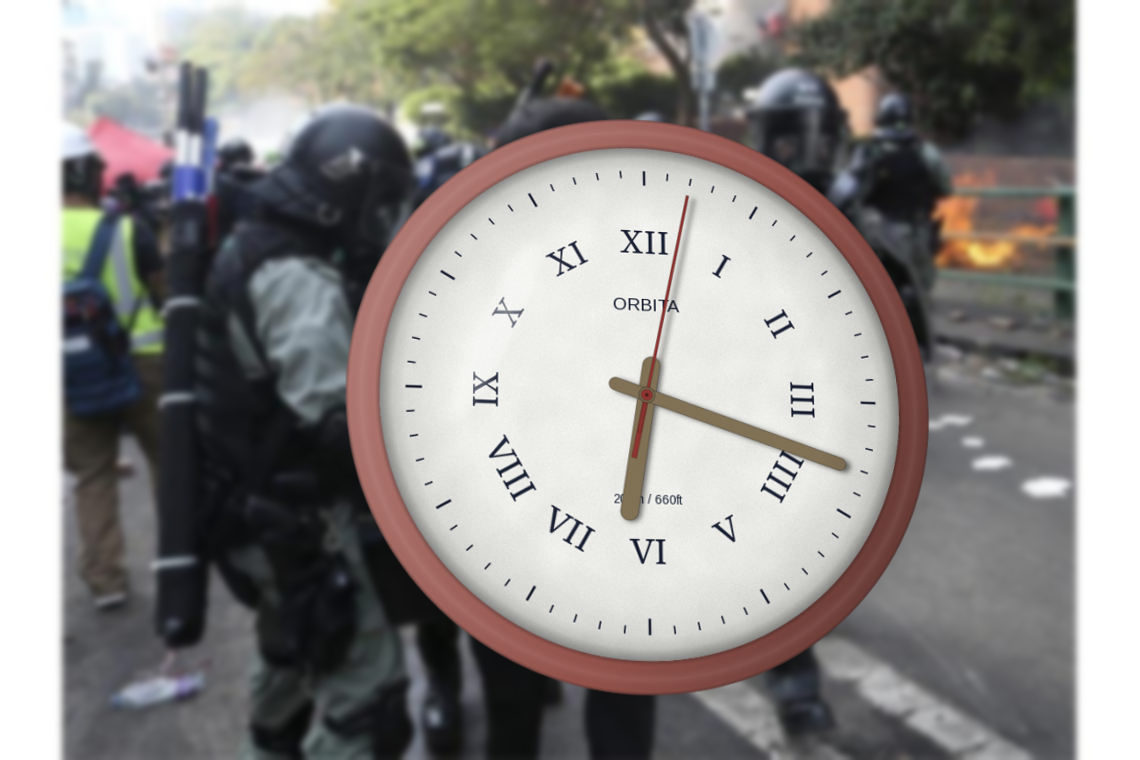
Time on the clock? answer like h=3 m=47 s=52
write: h=6 m=18 s=2
